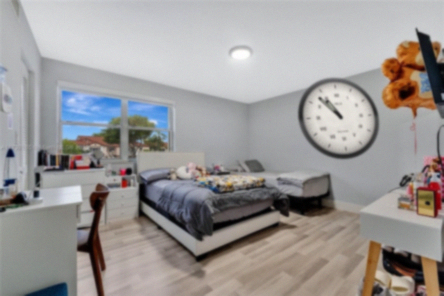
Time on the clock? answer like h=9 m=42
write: h=10 m=53
